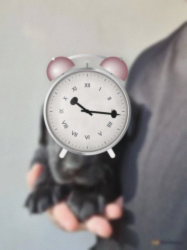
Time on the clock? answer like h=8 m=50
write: h=10 m=16
